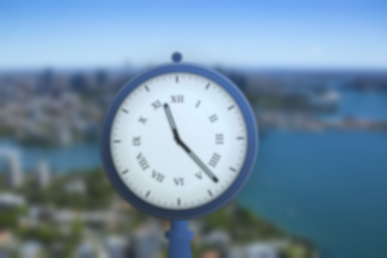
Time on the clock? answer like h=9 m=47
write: h=11 m=23
